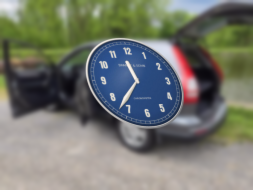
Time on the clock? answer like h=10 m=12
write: h=11 m=37
